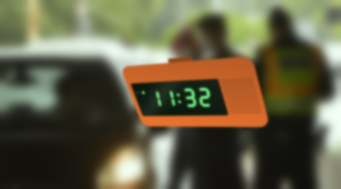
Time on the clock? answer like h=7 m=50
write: h=11 m=32
